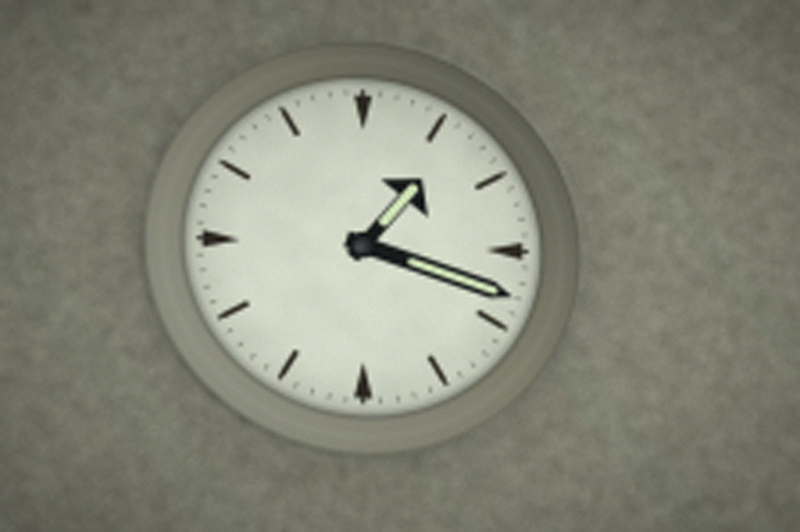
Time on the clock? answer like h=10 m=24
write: h=1 m=18
